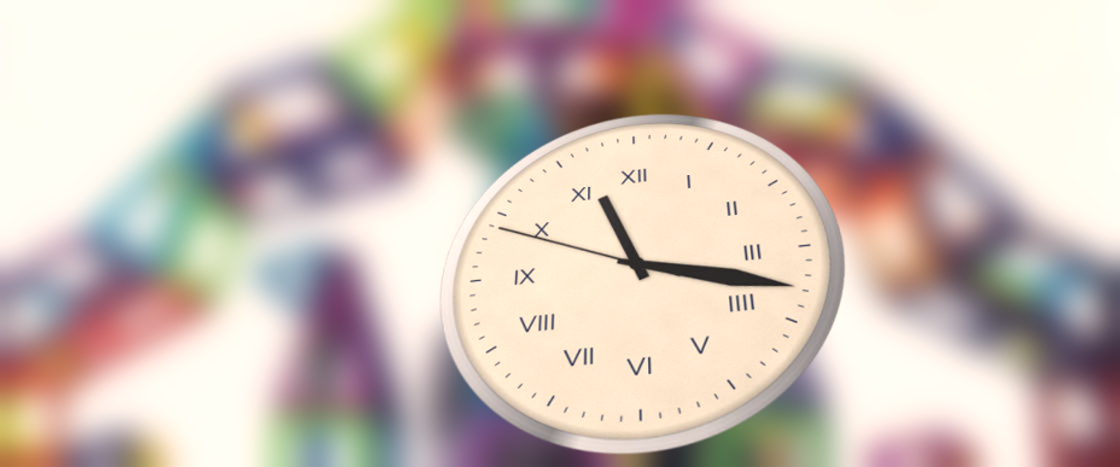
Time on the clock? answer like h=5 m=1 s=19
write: h=11 m=17 s=49
